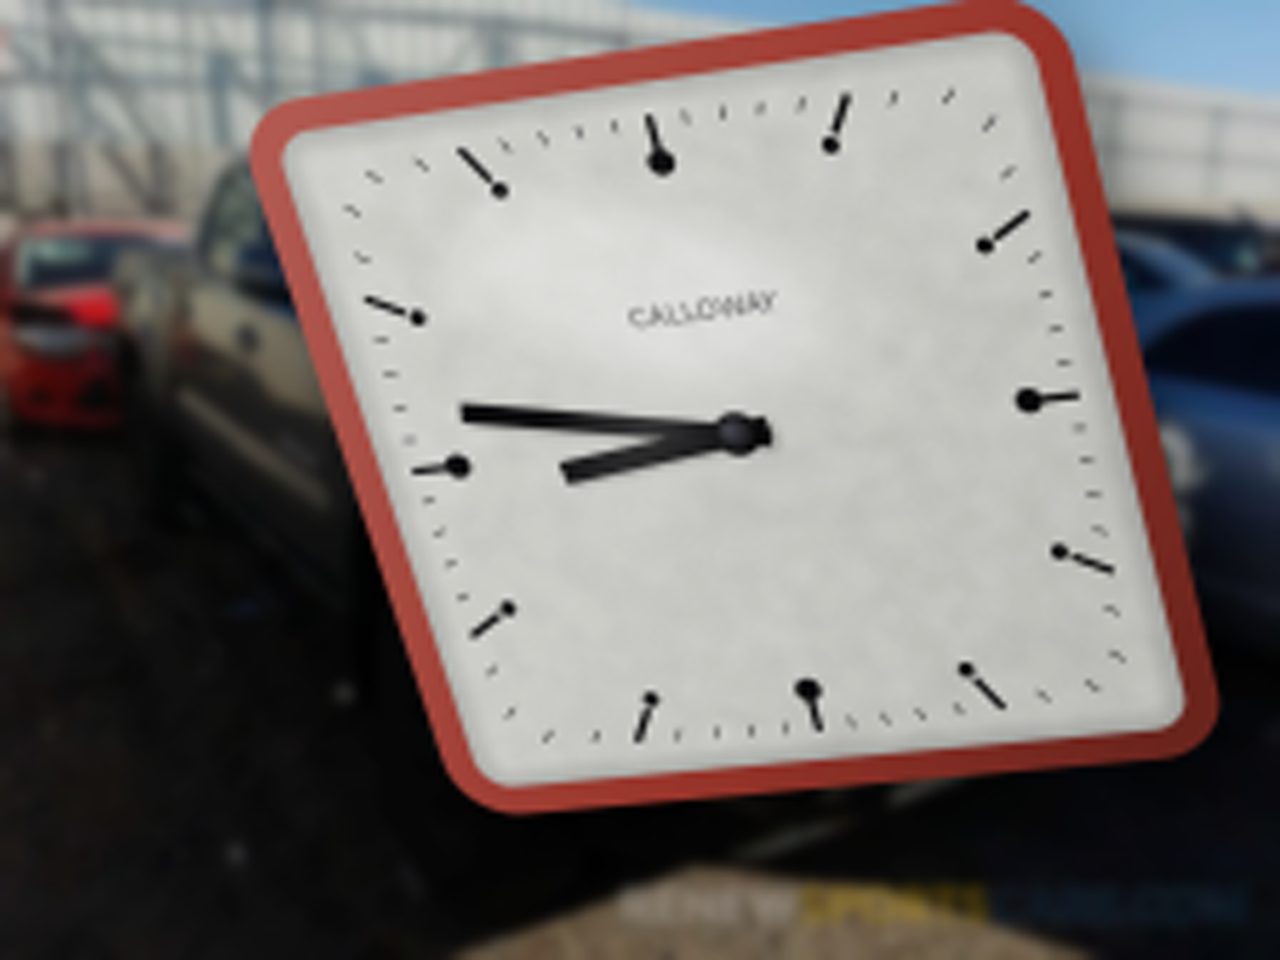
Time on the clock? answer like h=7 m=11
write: h=8 m=47
